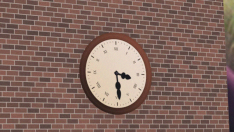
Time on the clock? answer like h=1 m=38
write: h=3 m=29
